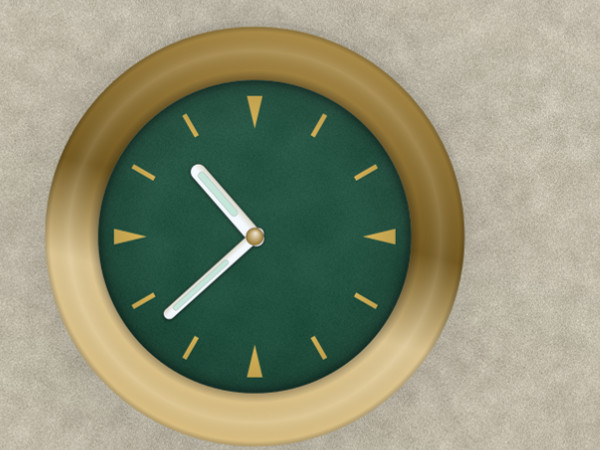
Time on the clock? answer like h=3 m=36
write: h=10 m=38
